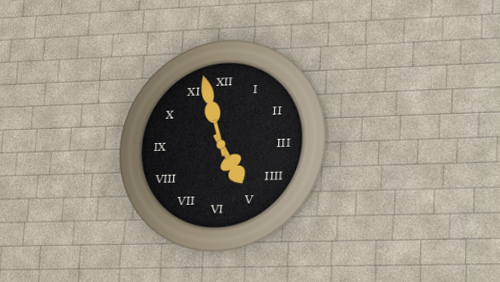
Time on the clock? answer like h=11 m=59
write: h=4 m=57
